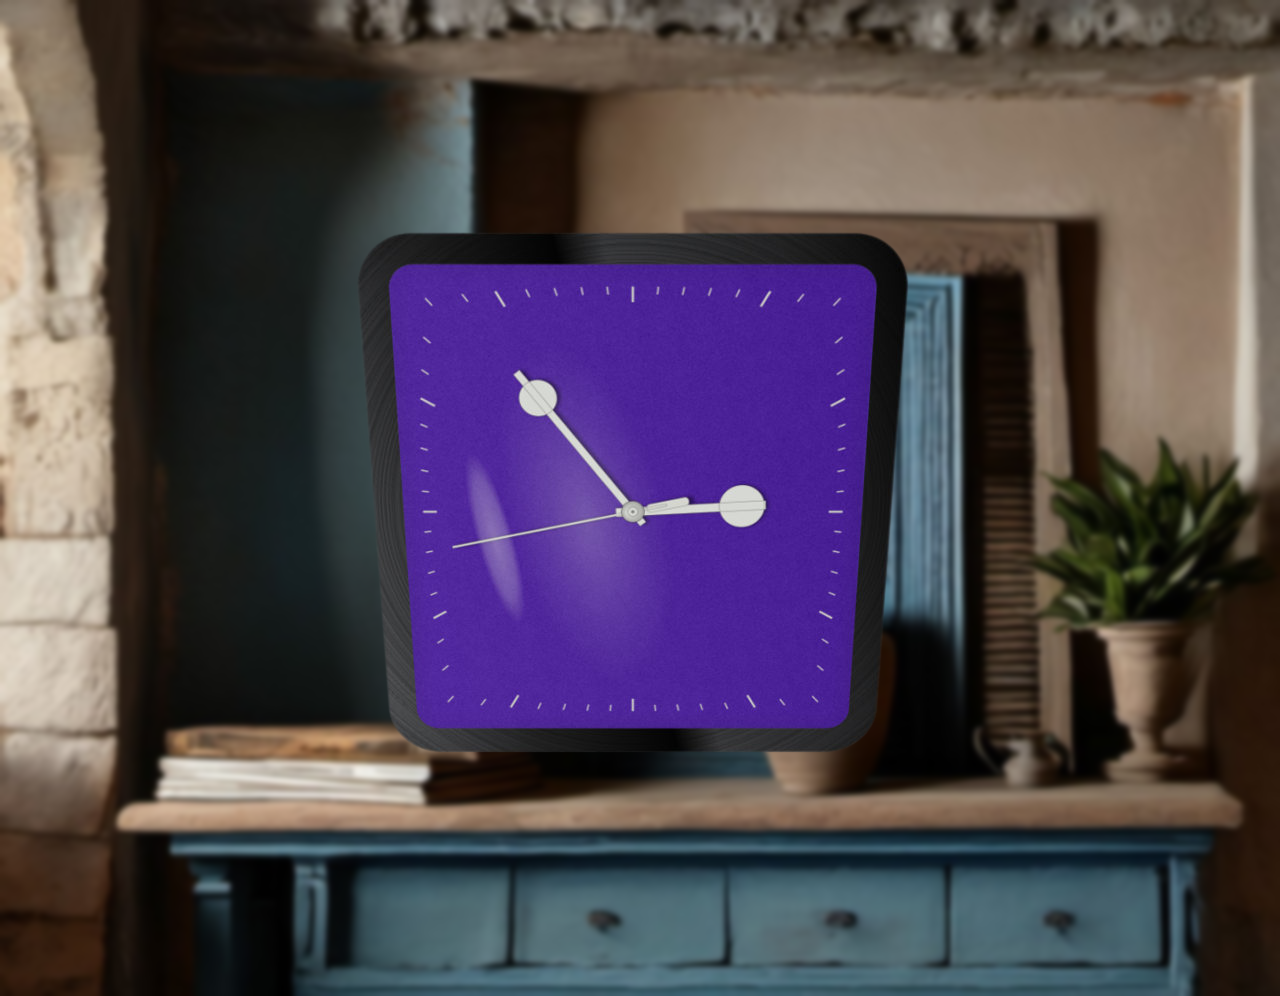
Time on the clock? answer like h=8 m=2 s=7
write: h=2 m=53 s=43
